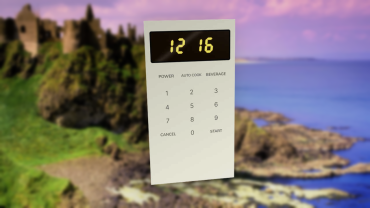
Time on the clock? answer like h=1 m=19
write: h=12 m=16
